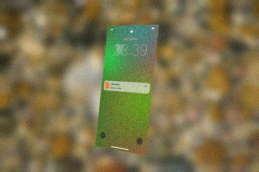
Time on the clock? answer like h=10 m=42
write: h=23 m=39
